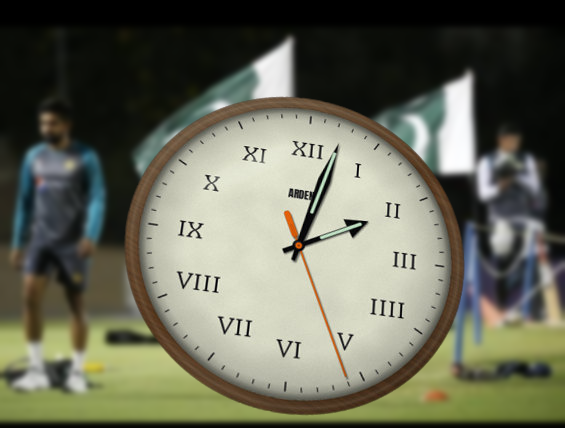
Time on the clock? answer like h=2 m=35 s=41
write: h=2 m=2 s=26
